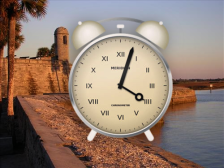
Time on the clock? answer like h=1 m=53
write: h=4 m=3
